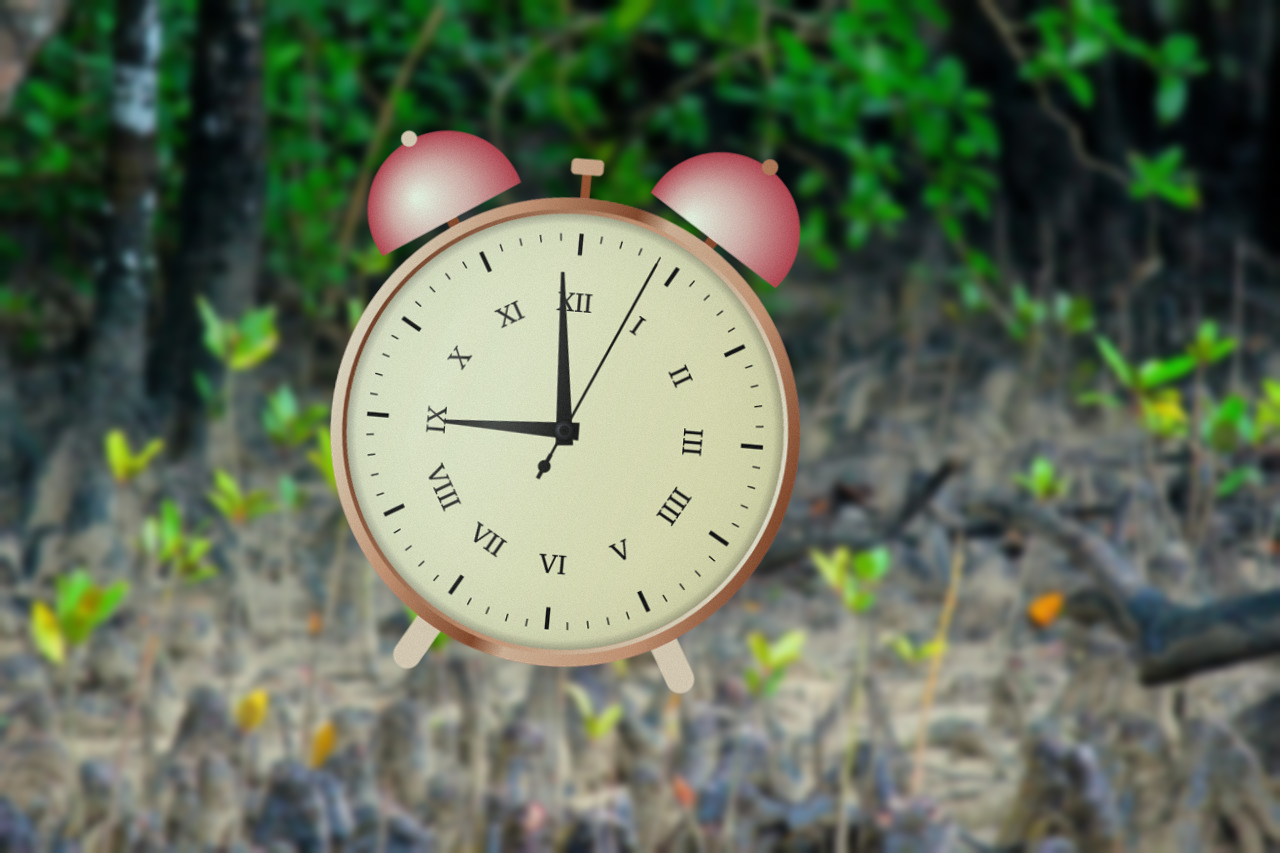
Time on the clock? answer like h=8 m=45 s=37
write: h=8 m=59 s=4
